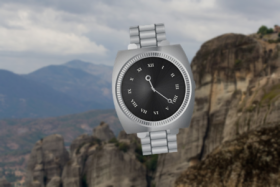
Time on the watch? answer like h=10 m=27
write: h=11 m=22
